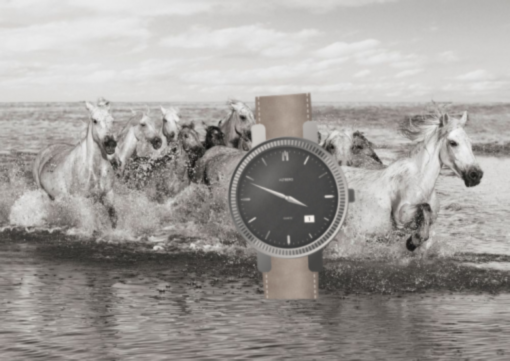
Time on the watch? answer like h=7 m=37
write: h=3 m=49
